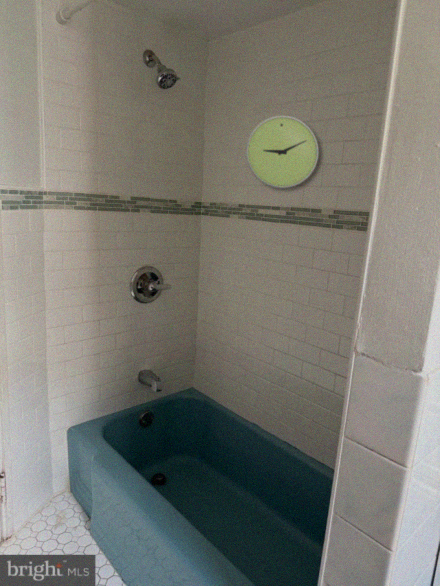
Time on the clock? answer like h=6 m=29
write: h=9 m=11
